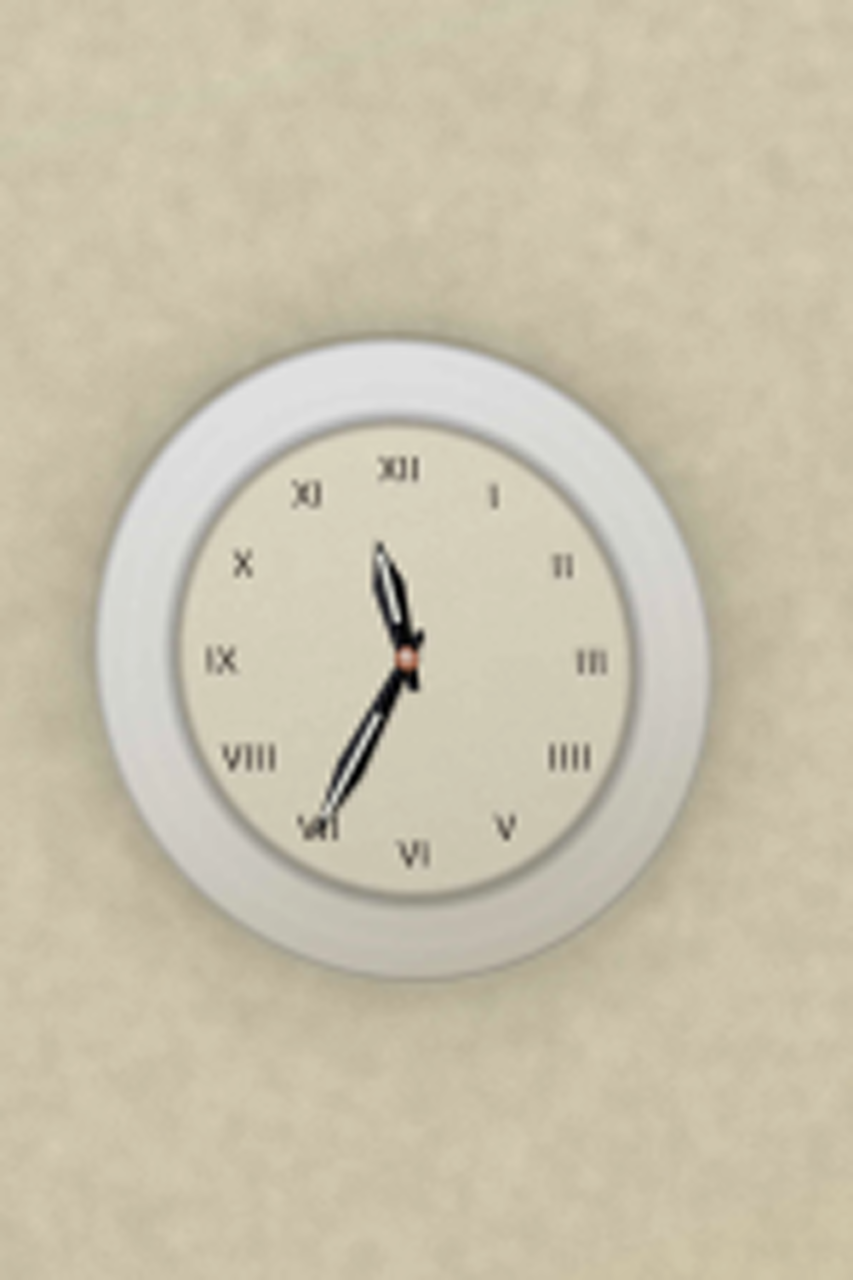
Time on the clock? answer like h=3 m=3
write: h=11 m=35
